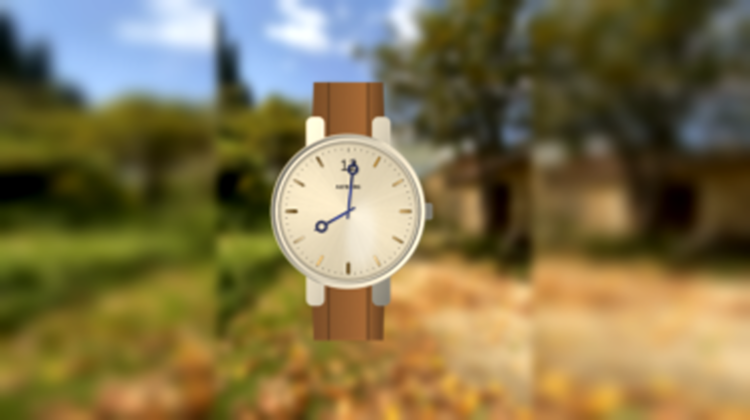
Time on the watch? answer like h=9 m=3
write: h=8 m=1
